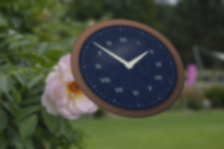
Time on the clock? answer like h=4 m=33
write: h=1 m=52
